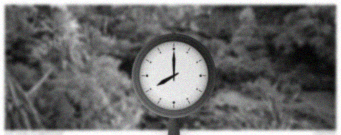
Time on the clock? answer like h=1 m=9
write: h=8 m=0
